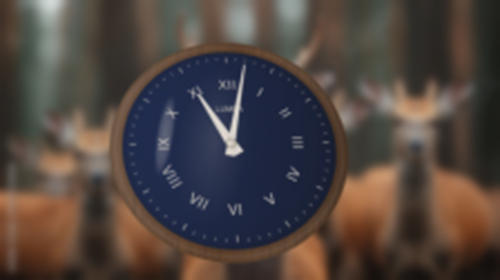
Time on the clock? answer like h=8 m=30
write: h=11 m=2
